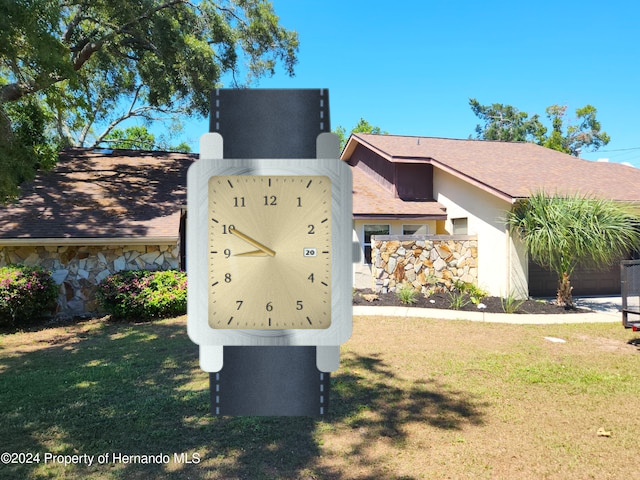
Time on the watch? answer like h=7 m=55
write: h=8 m=50
